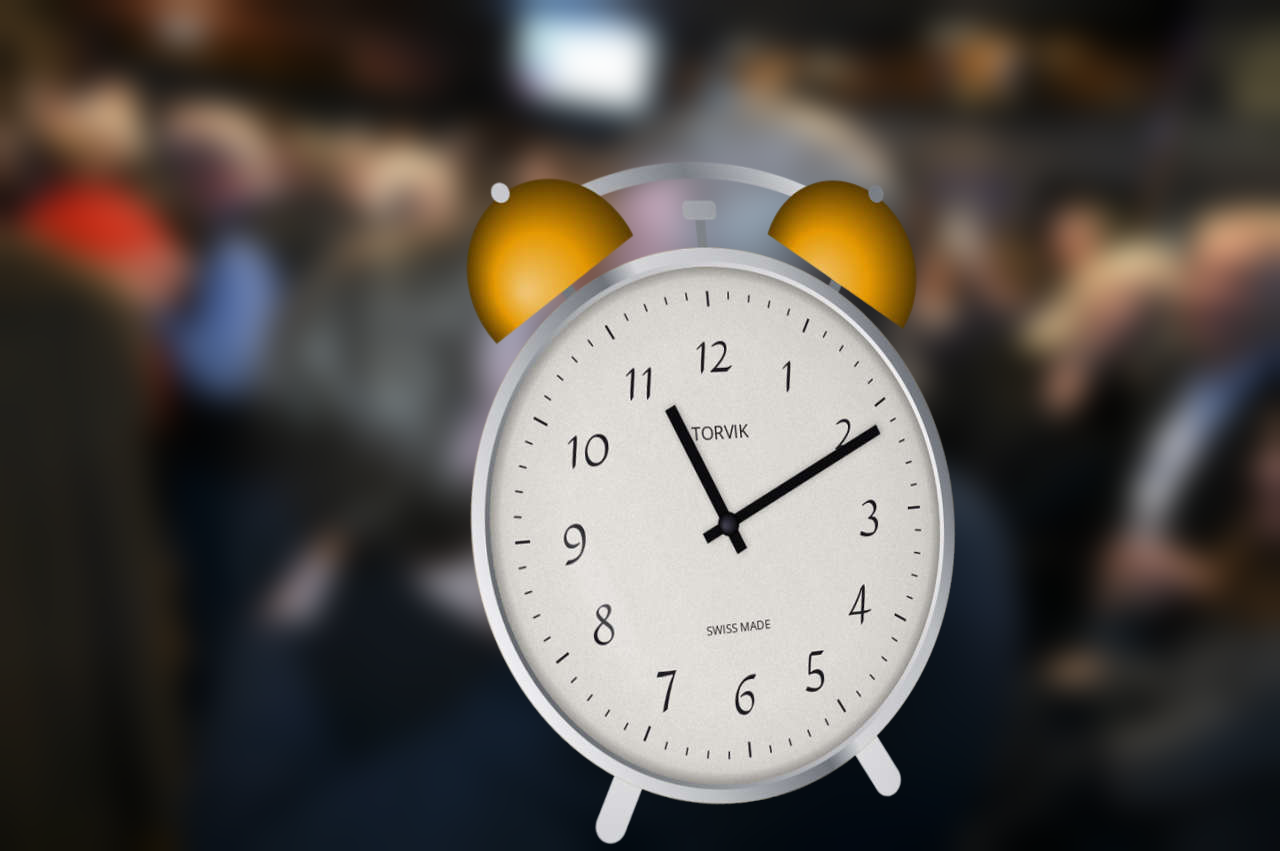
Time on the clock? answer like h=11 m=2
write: h=11 m=11
